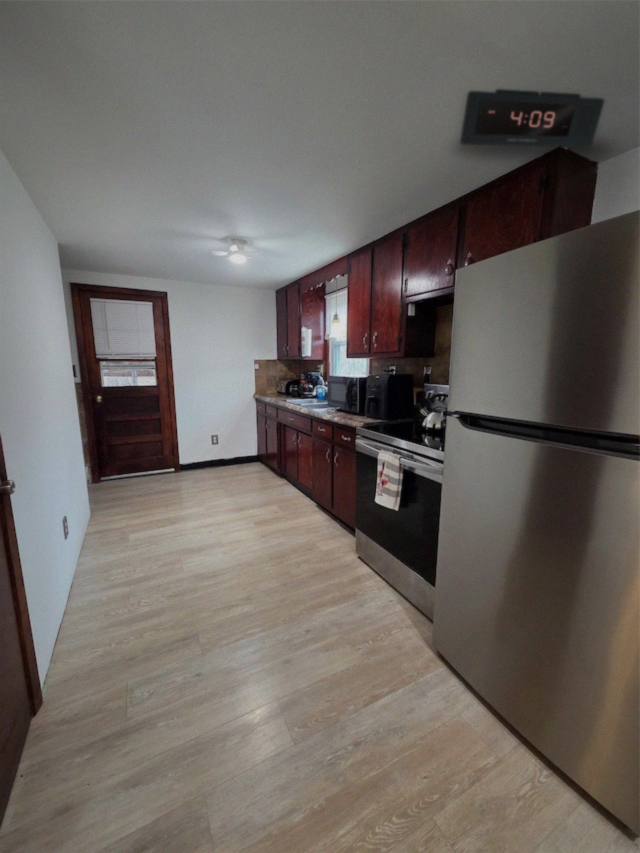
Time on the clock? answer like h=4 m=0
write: h=4 m=9
